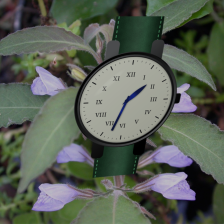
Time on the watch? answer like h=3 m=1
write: h=1 m=33
